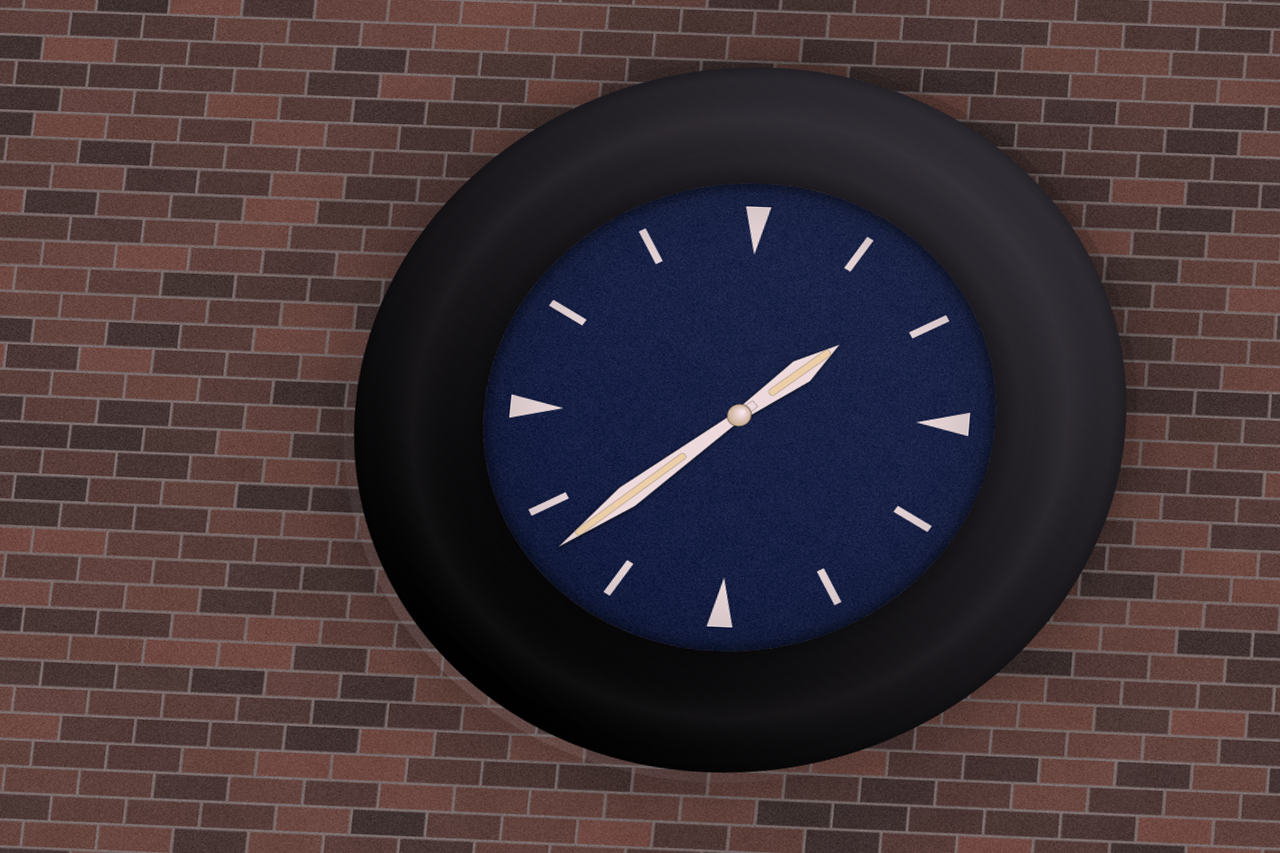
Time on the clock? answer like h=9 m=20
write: h=1 m=38
